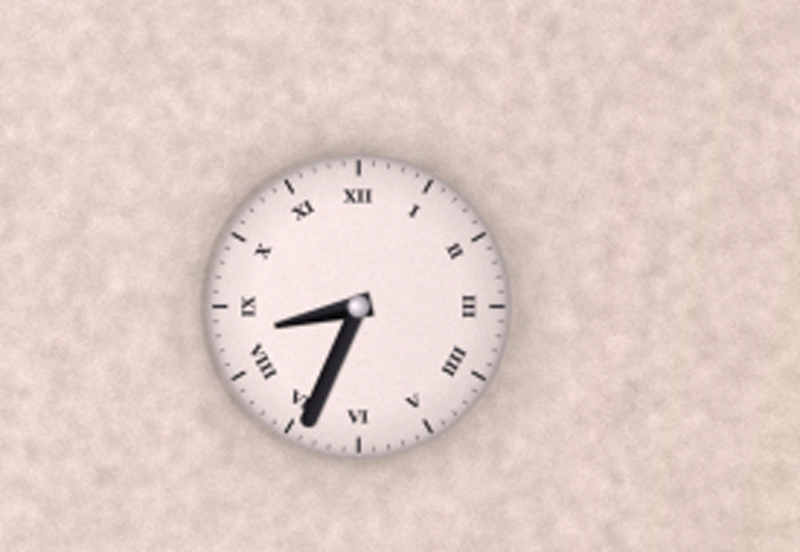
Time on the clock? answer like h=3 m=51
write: h=8 m=34
